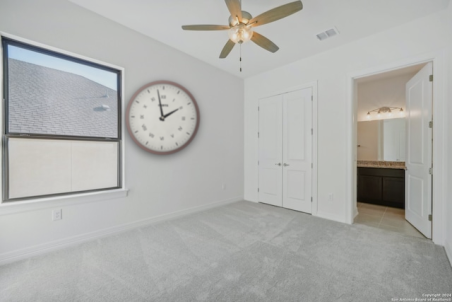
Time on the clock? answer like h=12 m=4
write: h=1 m=58
